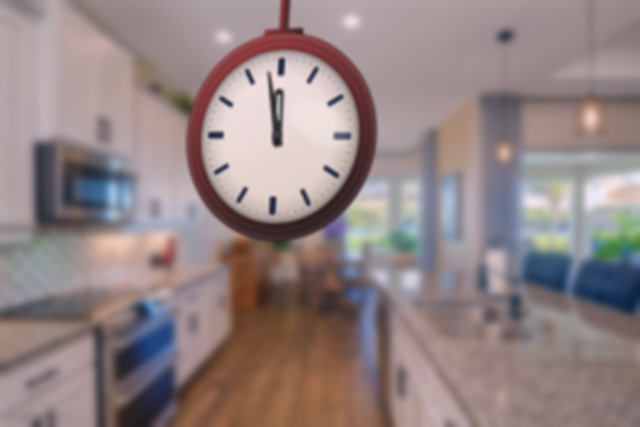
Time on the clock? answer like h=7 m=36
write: h=11 m=58
